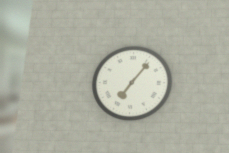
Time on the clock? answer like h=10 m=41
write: h=7 m=6
